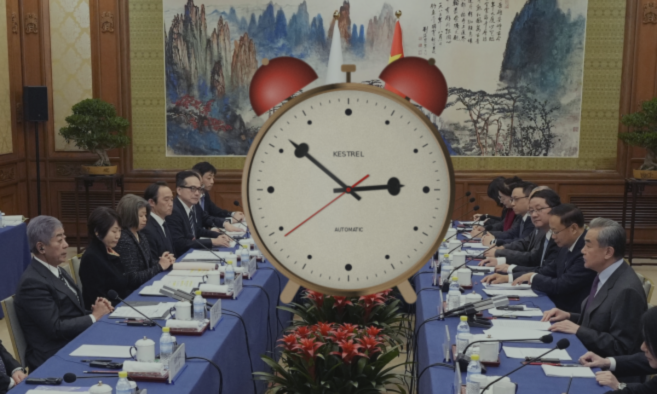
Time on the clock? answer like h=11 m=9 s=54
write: h=2 m=51 s=39
